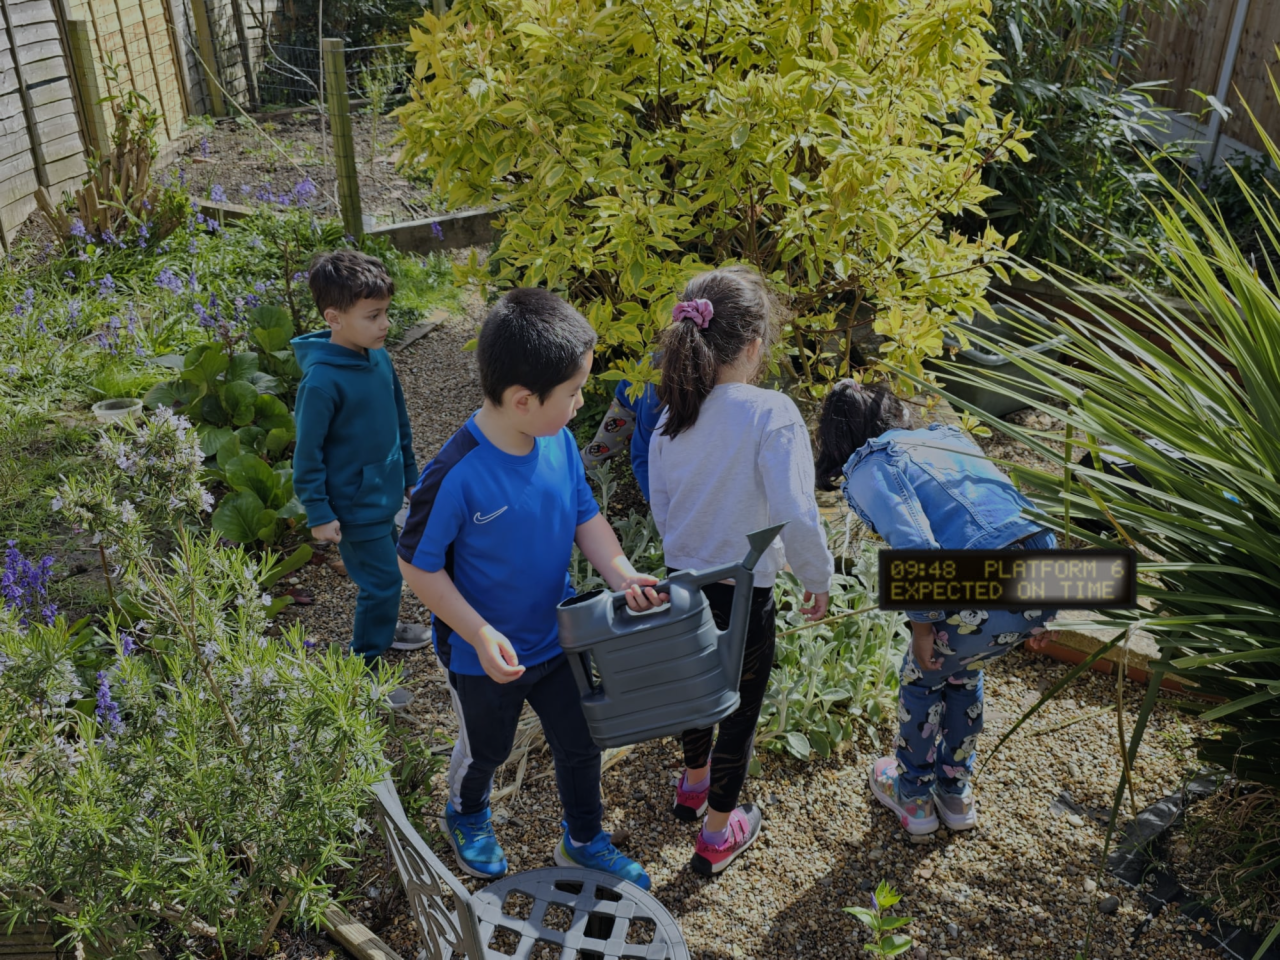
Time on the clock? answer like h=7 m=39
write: h=9 m=48
